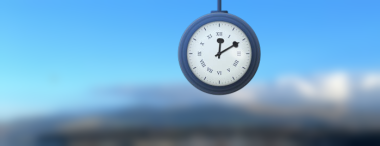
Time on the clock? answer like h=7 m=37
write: h=12 m=10
